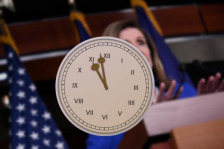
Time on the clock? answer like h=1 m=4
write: h=10 m=58
